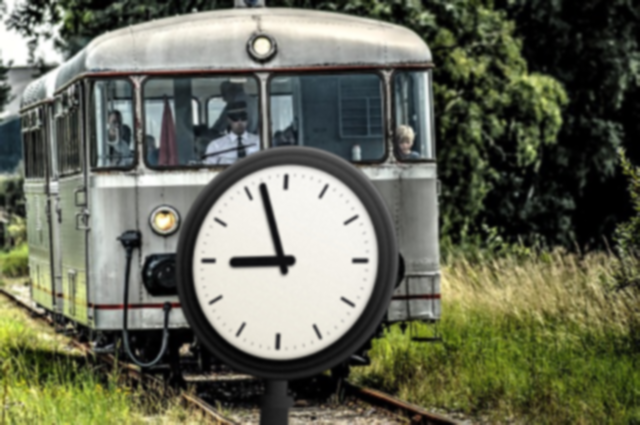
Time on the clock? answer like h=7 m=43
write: h=8 m=57
